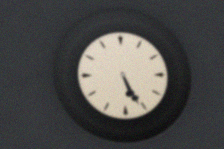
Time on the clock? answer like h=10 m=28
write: h=5 m=26
